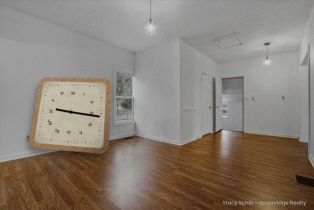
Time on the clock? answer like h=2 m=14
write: h=9 m=16
